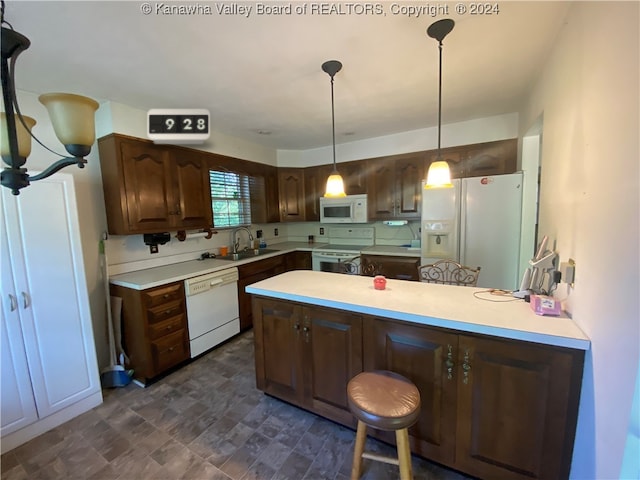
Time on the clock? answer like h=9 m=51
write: h=9 m=28
